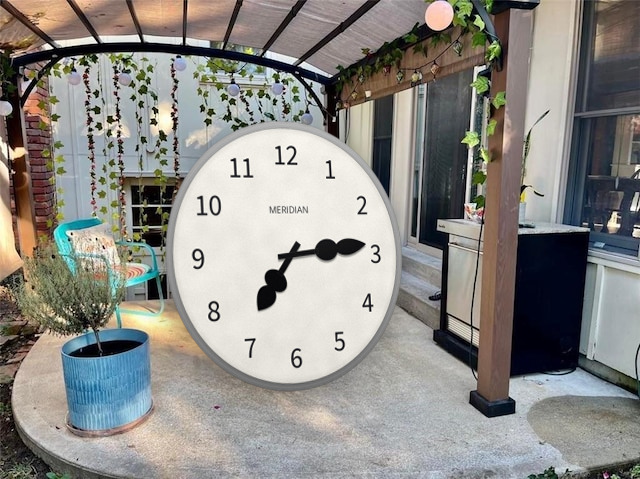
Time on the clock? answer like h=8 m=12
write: h=7 m=14
